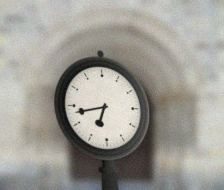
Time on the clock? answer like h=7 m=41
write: h=6 m=43
